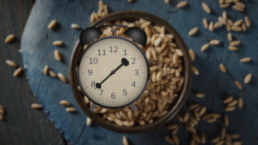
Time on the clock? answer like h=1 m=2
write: h=1 m=38
